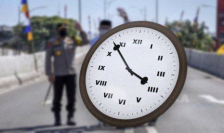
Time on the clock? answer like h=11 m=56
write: h=3 m=53
